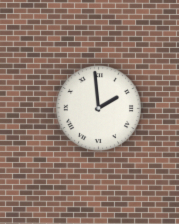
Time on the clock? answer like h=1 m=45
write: h=1 m=59
